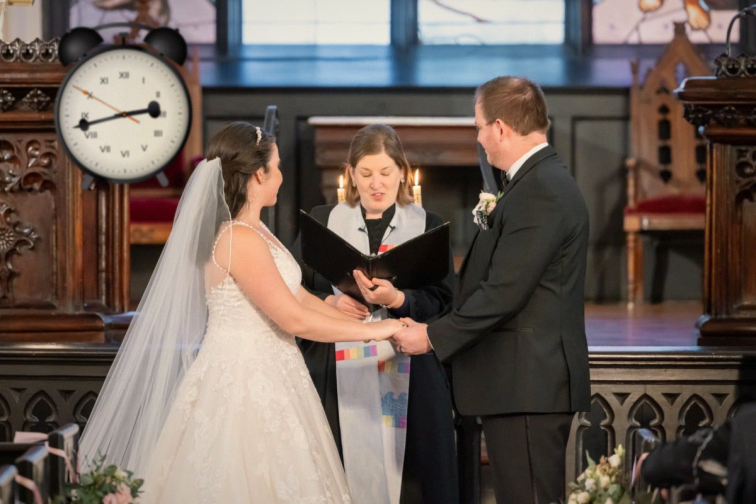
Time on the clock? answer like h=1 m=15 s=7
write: h=2 m=42 s=50
